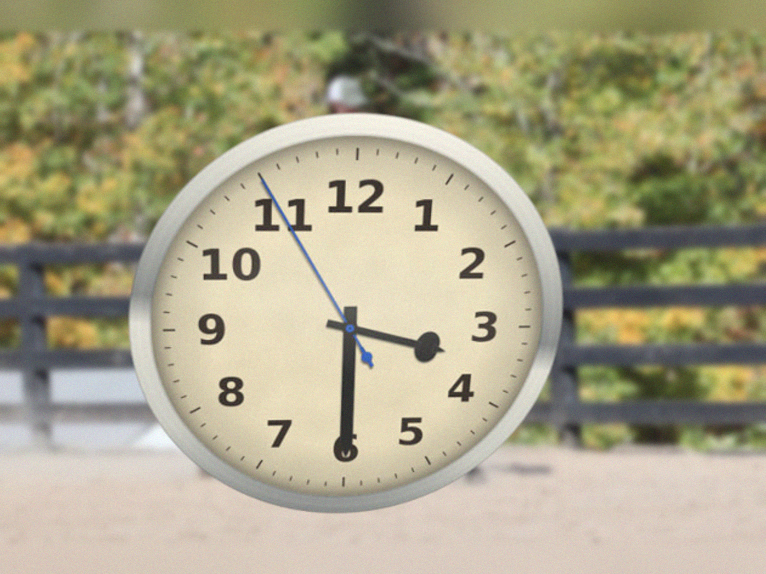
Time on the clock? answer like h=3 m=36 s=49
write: h=3 m=29 s=55
